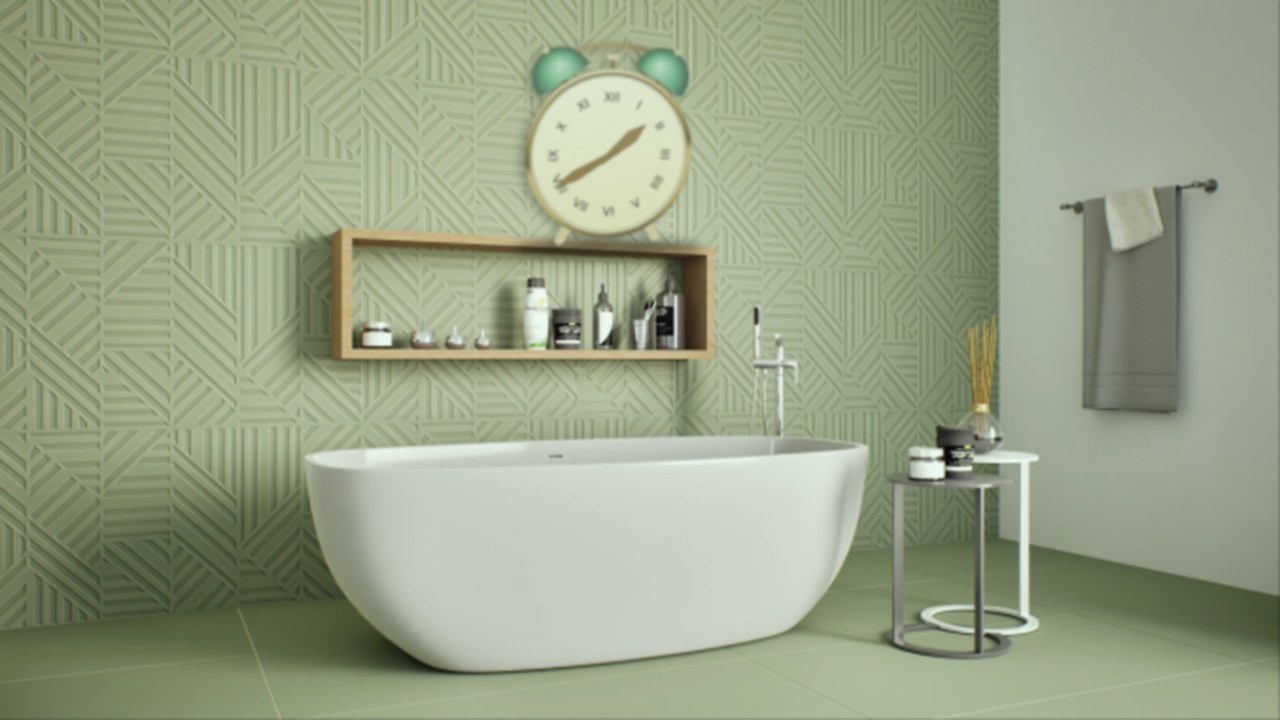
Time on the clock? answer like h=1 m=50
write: h=1 m=40
